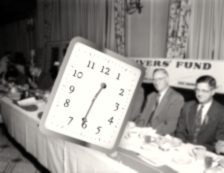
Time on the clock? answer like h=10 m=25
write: h=12 m=31
